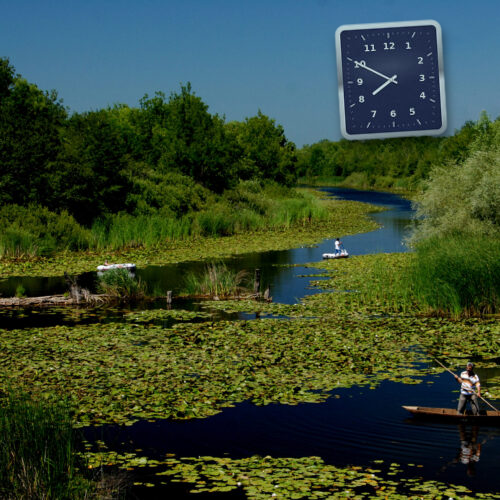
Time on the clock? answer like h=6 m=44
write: h=7 m=50
